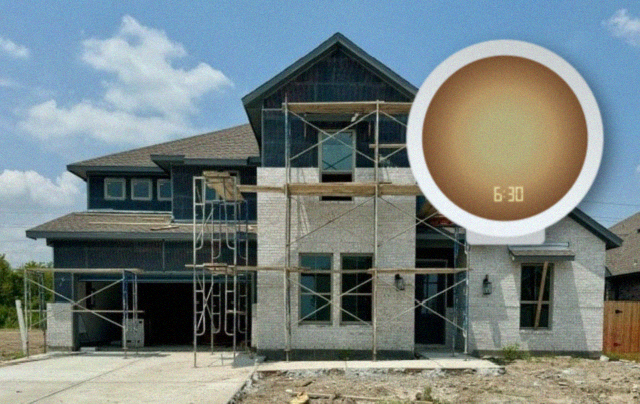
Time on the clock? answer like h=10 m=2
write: h=6 m=30
